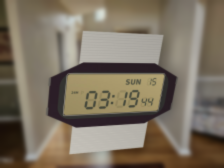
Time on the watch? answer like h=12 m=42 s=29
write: h=3 m=19 s=44
